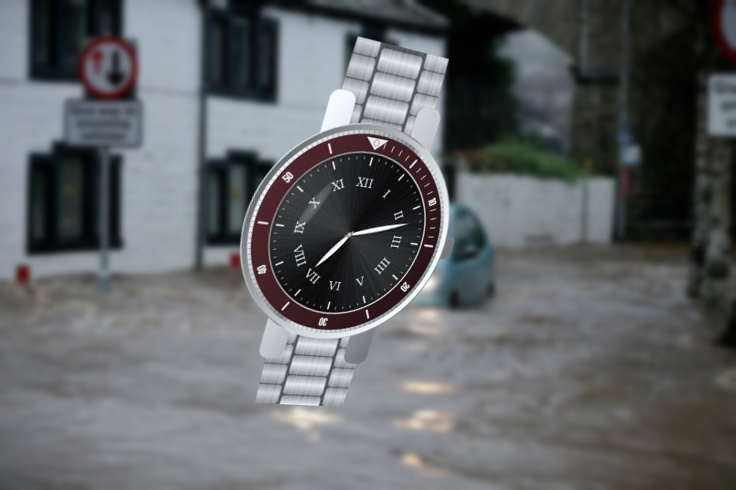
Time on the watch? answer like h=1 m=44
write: h=7 m=12
